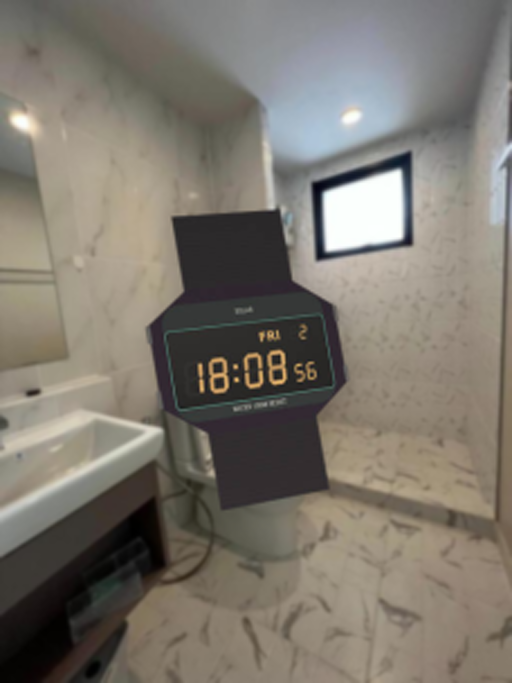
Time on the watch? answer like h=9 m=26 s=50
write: h=18 m=8 s=56
